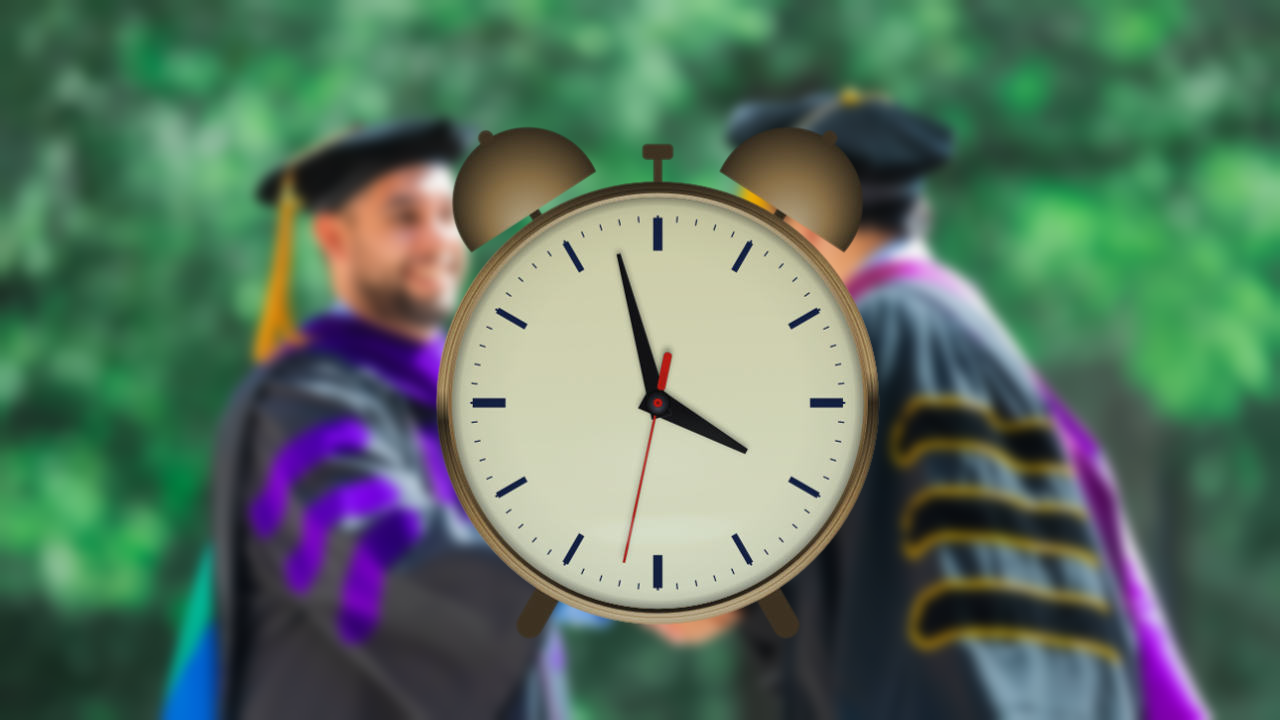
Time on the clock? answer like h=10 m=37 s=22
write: h=3 m=57 s=32
